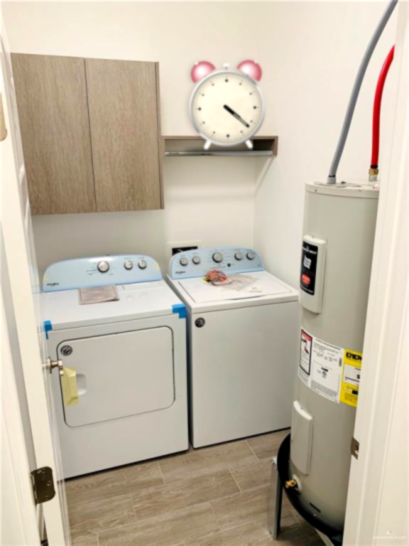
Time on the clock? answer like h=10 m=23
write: h=4 m=22
